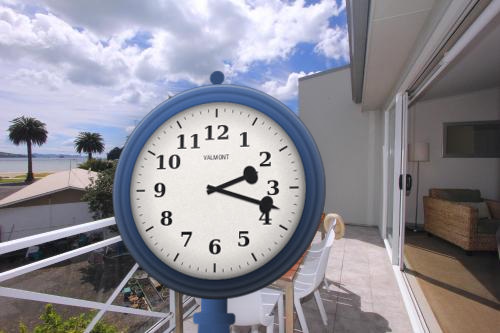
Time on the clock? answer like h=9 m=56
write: h=2 m=18
